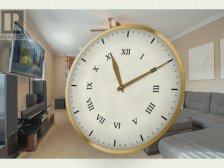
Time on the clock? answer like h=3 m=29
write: h=11 m=10
